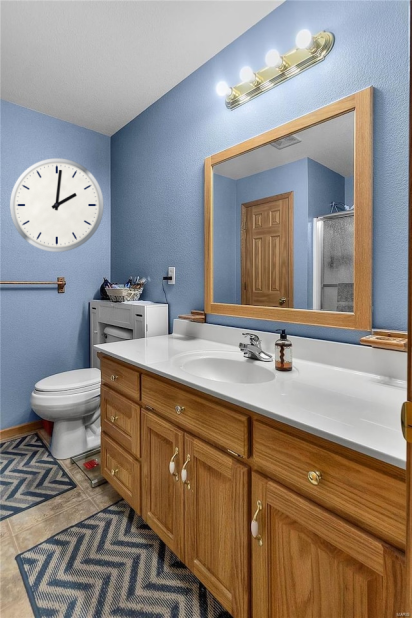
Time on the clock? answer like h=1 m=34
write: h=2 m=1
